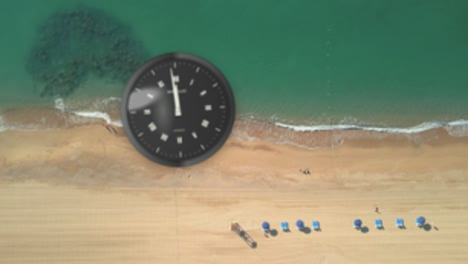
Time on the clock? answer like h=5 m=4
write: h=11 m=59
